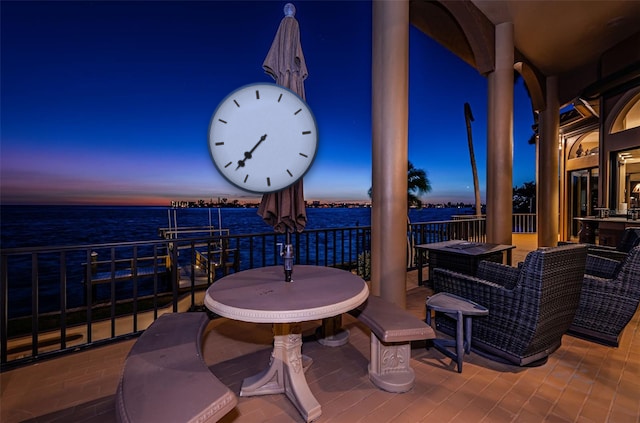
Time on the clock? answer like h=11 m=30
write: h=7 m=38
